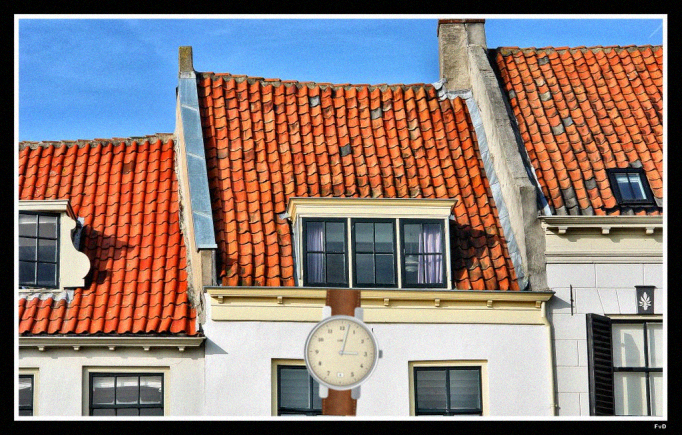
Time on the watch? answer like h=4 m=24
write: h=3 m=2
